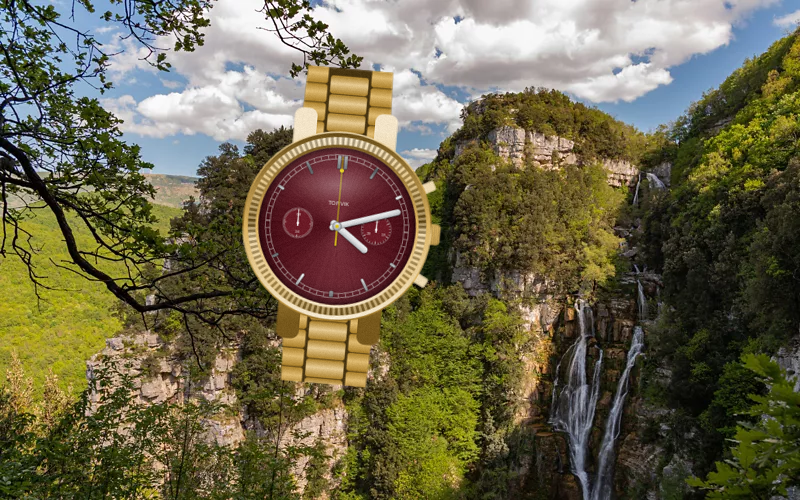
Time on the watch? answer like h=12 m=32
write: h=4 m=12
